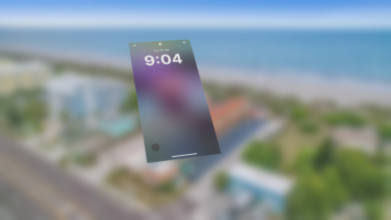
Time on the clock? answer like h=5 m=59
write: h=9 m=4
